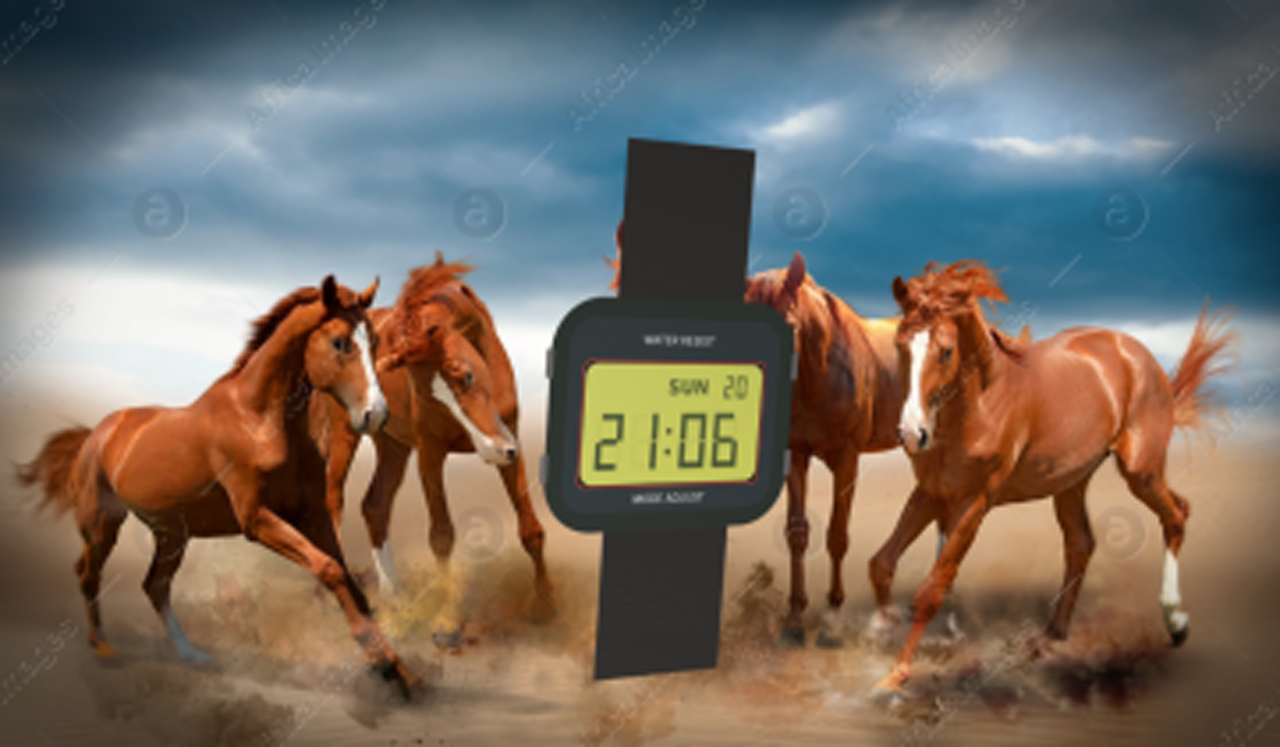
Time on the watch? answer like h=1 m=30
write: h=21 m=6
